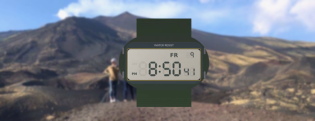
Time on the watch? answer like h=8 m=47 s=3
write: h=8 m=50 s=41
